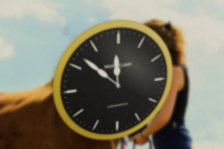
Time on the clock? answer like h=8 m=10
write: h=11 m=52
